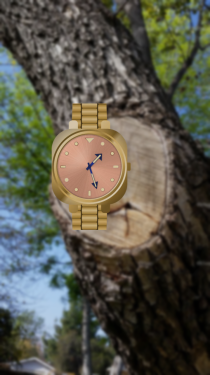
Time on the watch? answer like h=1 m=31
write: h=1 m=27
